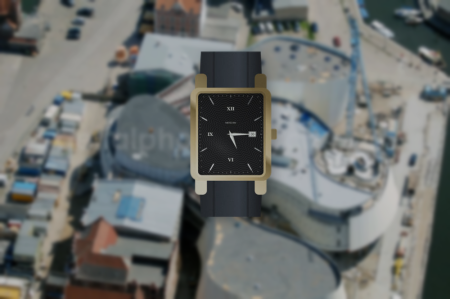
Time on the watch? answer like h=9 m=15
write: h=5 m=15
